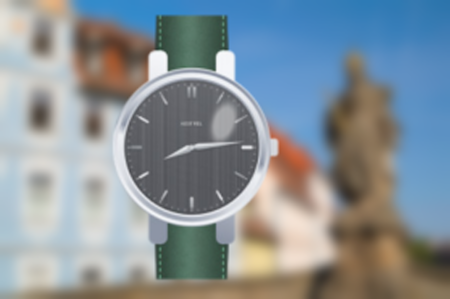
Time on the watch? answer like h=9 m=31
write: h=8 m=14
